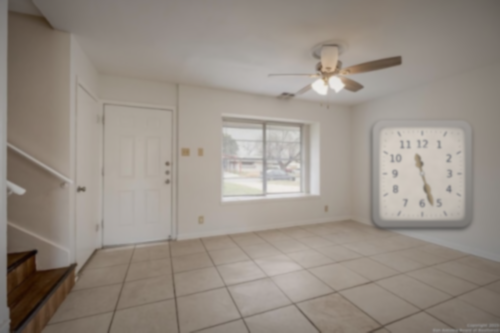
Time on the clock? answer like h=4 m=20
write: h=11 m=27
